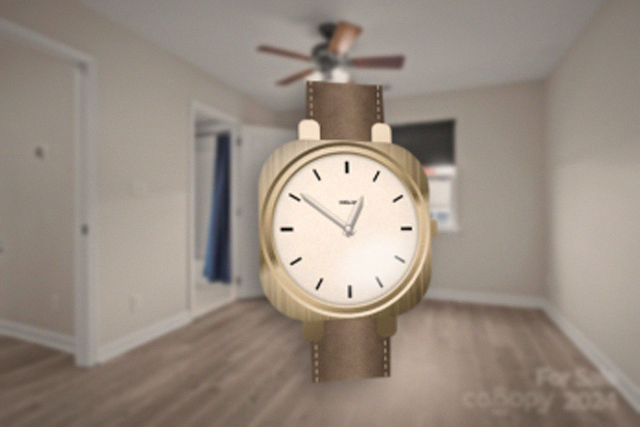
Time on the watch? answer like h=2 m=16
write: h=12 m=51
